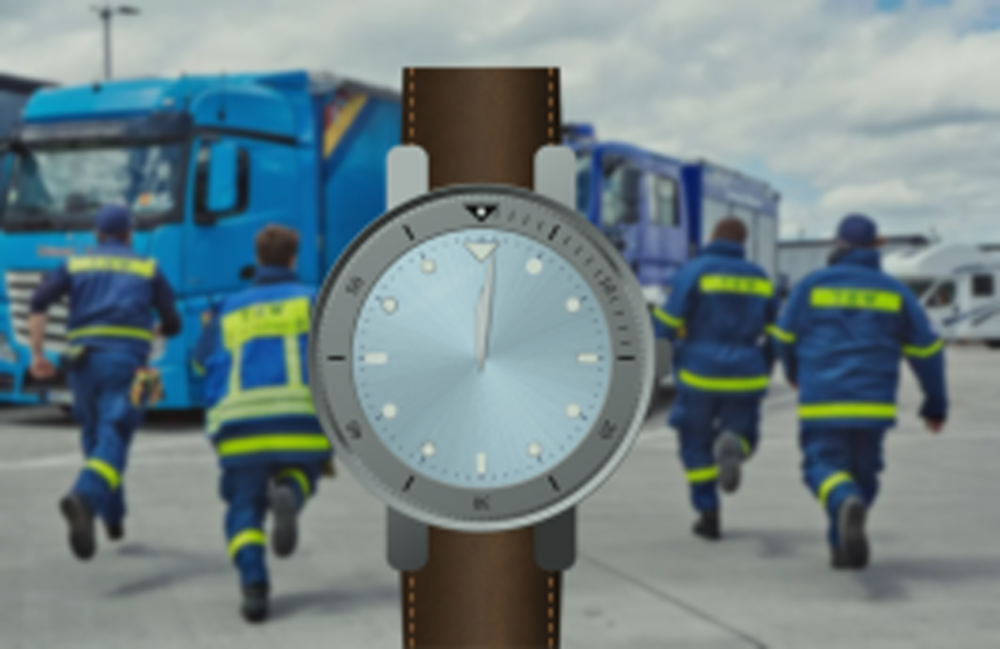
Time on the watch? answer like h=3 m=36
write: h=12 m=1
